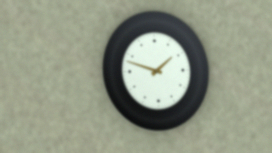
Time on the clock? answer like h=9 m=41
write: h=1 m=48
